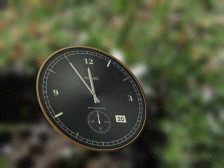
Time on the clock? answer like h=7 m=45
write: h=11 m=55
